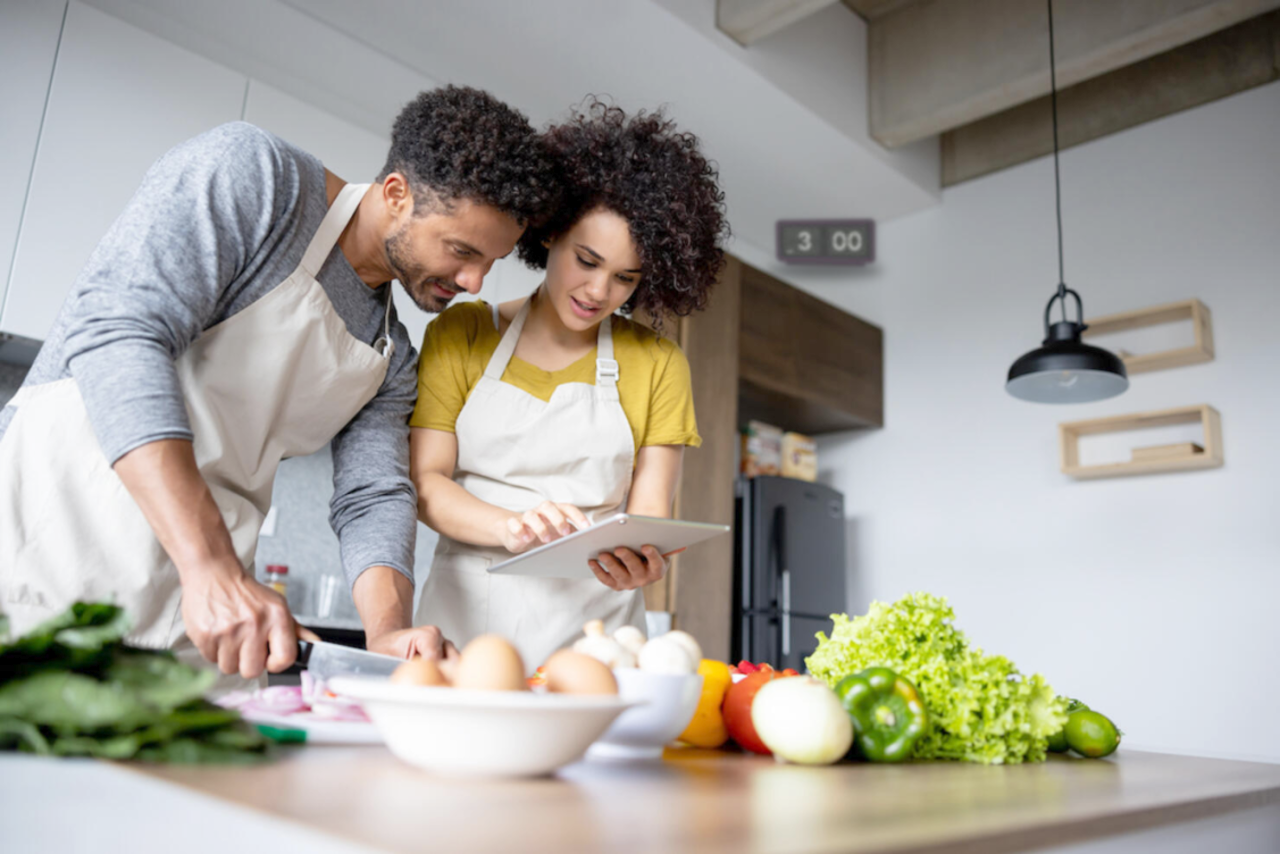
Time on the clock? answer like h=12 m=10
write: h=3 m=0
